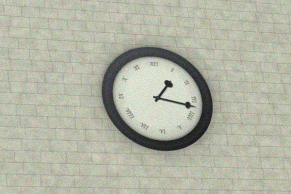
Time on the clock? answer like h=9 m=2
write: h=1 m=17
